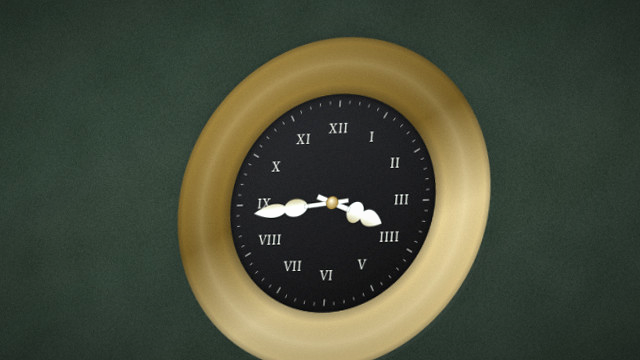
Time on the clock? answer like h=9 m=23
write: h=3 m=44
